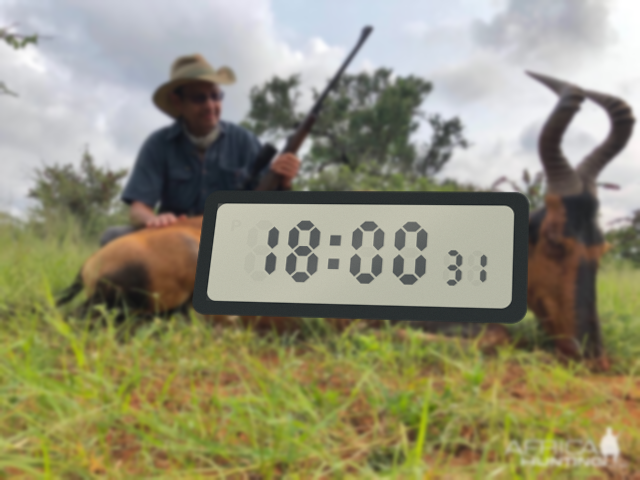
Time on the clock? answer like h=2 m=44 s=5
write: h=18 m=0 s=31
